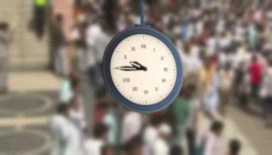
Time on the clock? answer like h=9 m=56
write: h=9 m=45
